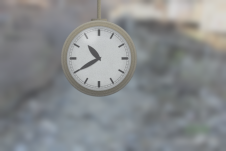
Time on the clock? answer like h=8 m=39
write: h=10 m=40
